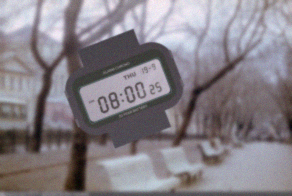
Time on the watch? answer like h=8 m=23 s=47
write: h=8 m=0 s=25
